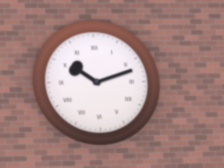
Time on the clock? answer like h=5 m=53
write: h=10 m=12
